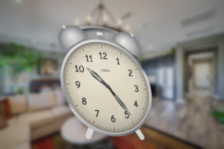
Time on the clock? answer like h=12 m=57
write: h=10 m=24
